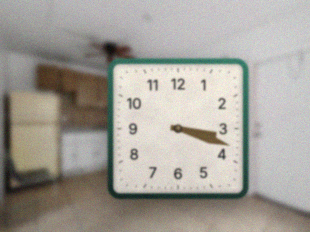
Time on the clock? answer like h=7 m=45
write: h=3 m=18
